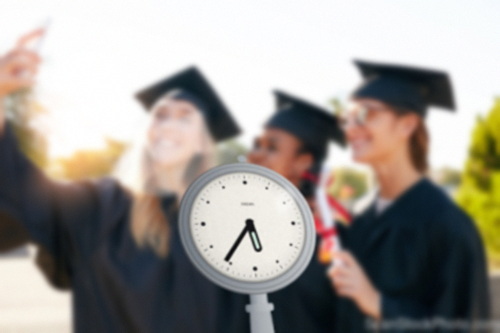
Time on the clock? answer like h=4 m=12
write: h=5 m=36
